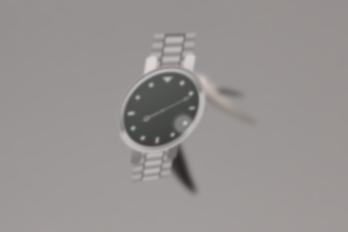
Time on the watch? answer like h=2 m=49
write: h=8 m=11
